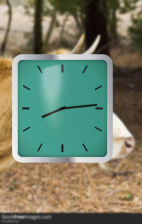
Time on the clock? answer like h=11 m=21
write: h=8 m=14
